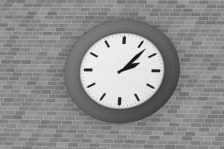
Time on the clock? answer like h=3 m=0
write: h=2 m=7
